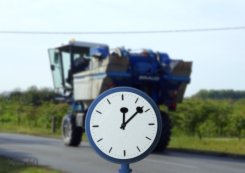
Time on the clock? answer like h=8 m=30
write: h=12 m=8
